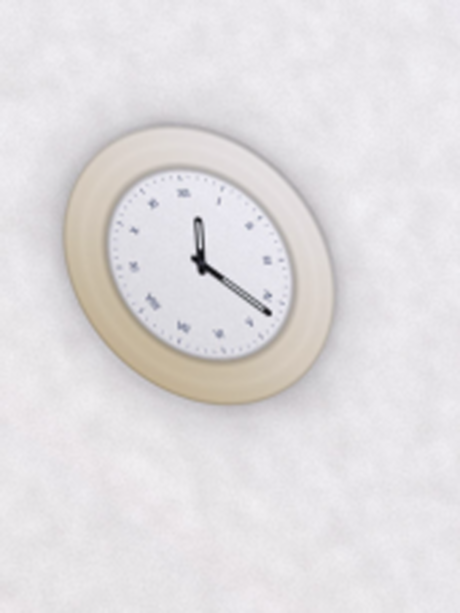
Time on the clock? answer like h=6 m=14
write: h=12 m=22
